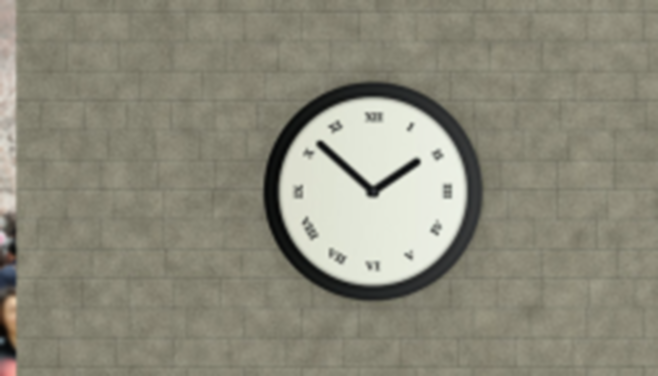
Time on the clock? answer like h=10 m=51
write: h=1 m=52
